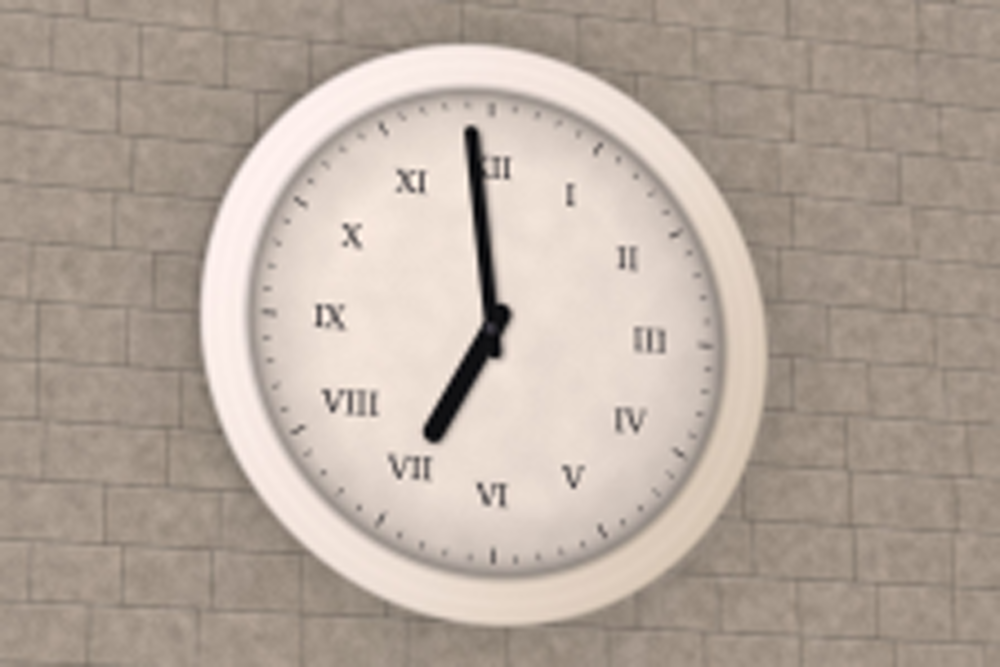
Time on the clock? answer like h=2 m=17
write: h=6 m=59
